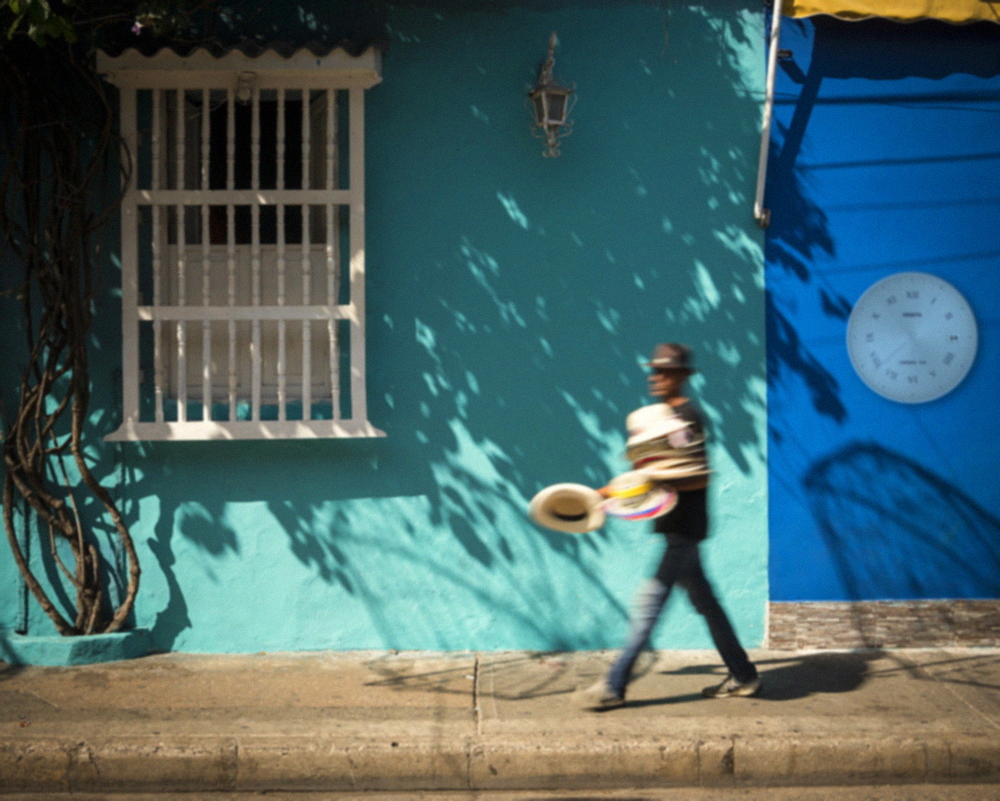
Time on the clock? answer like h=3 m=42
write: h=5 m=38
